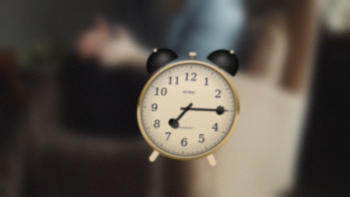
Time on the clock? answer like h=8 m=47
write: h=7 m=15
